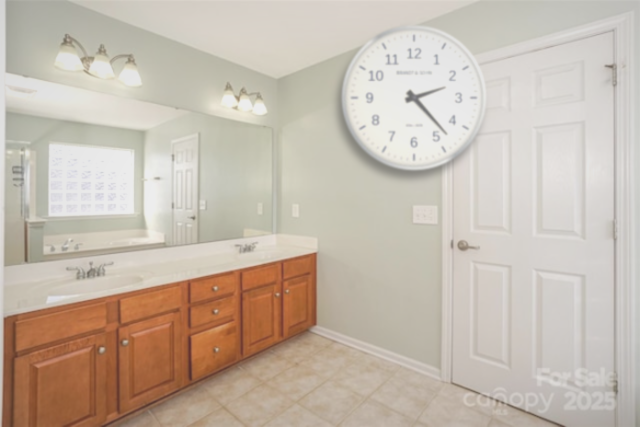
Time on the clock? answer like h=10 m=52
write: h=2 m=23
